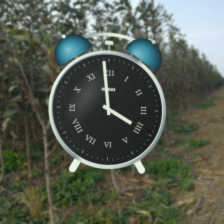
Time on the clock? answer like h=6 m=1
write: h=3 m=59
